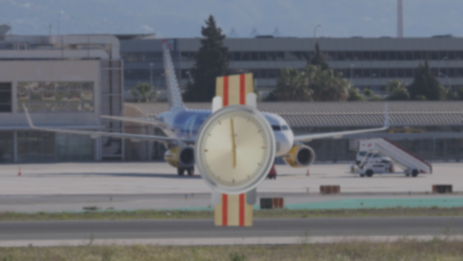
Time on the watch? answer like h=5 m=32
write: h=5 m=59
